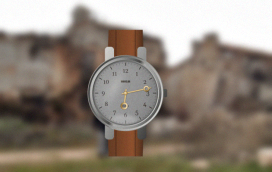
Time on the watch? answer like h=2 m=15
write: h=6 m=13
